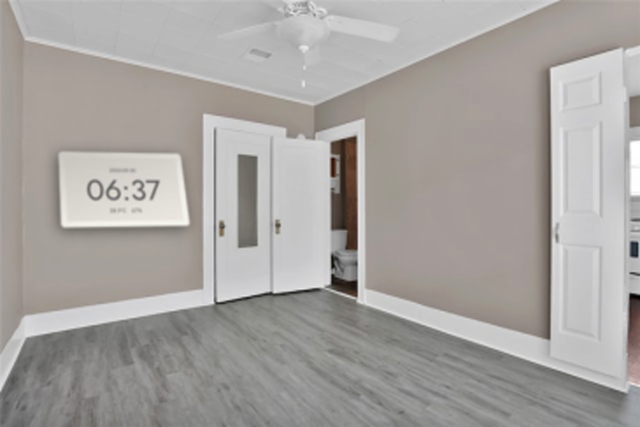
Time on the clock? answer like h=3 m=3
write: h=6 m=37
